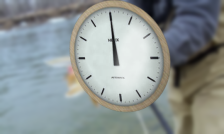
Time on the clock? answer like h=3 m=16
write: h=12 m=0
